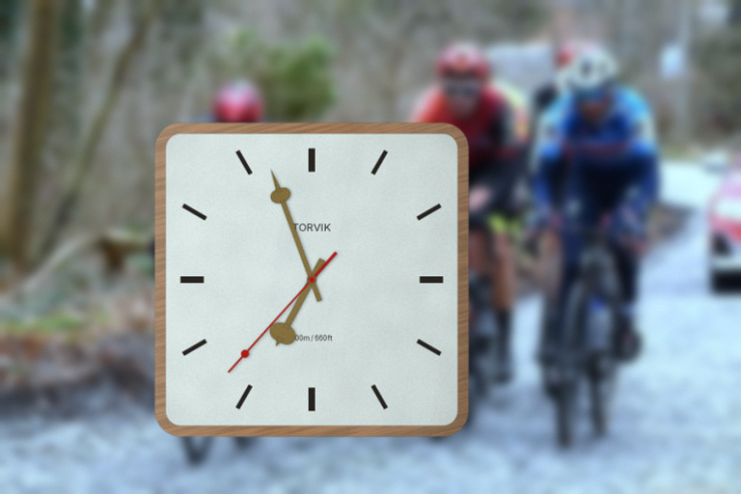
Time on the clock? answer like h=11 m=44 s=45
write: h=6 m=56 s=37
